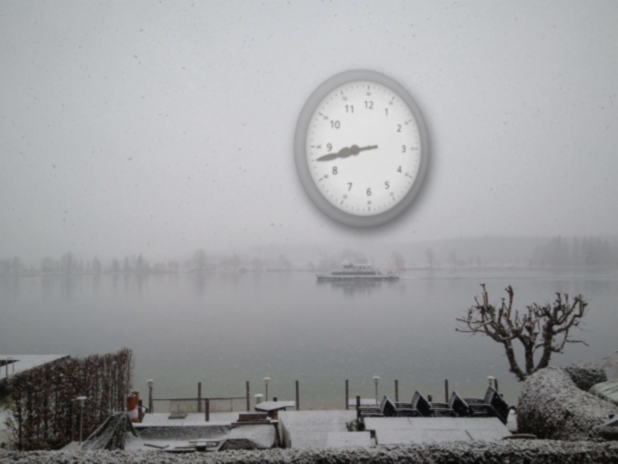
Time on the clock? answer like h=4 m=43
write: h=8 m=43
